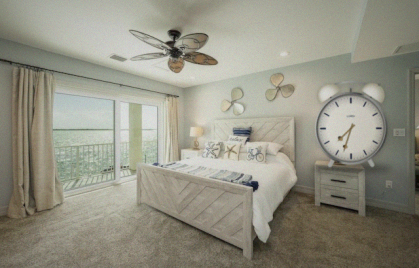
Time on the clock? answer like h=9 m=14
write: h=7 m=33
